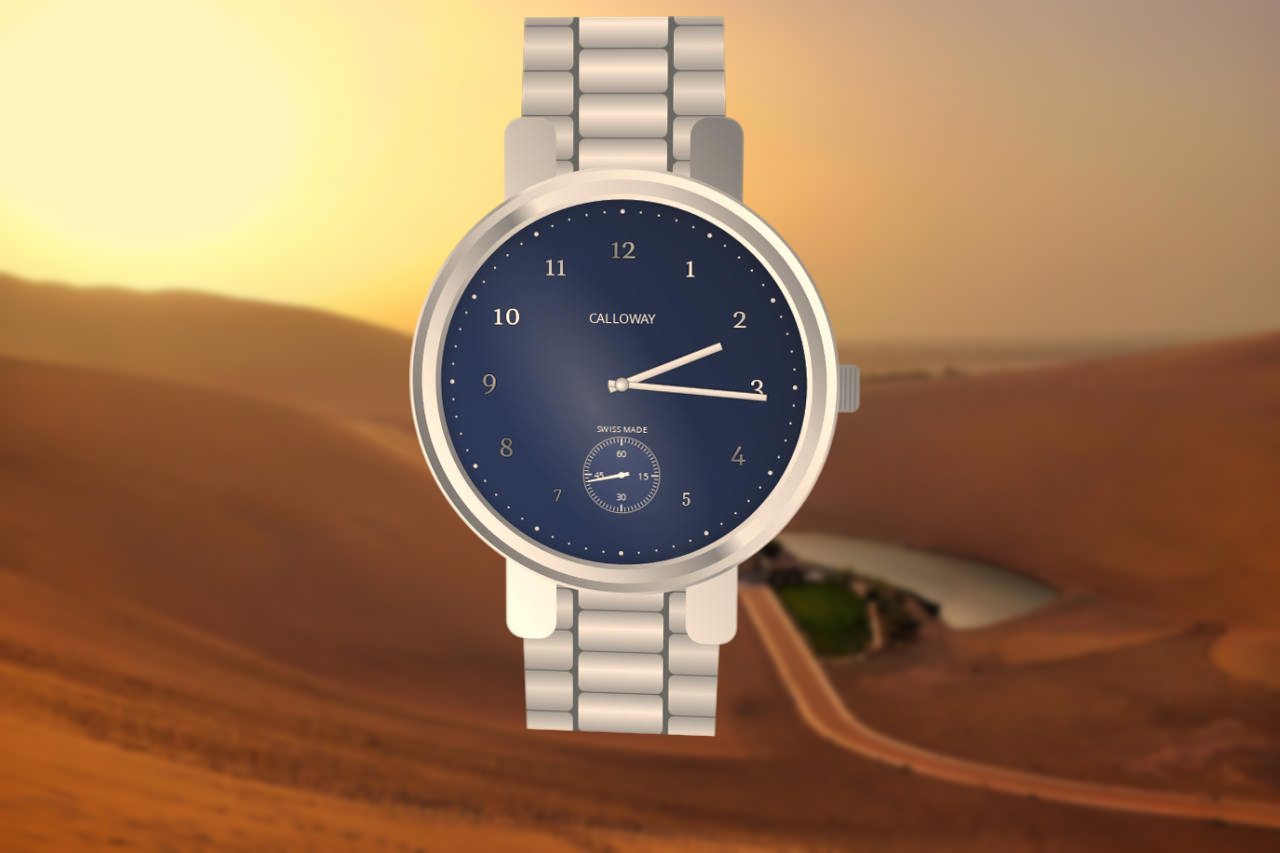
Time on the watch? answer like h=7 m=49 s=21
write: h=2 m=15 s=43
